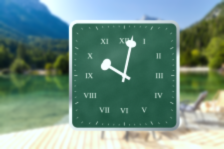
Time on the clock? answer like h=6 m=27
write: h=10 m=2
